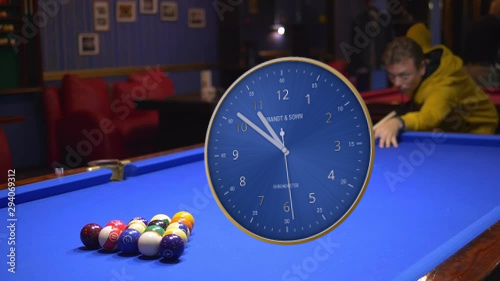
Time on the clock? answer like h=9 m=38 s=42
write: h=10 m=51 s=29
